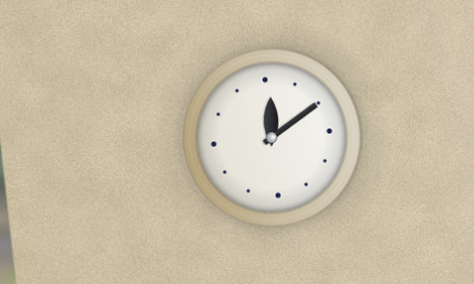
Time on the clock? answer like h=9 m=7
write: h=12 m=10
